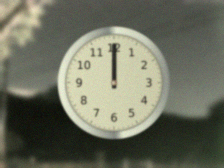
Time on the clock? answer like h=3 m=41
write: h=12 m=0
